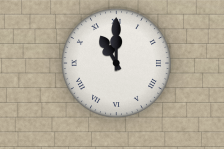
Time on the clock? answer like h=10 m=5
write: h=11 m=0
